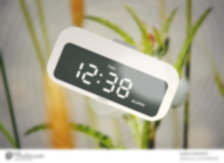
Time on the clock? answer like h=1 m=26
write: h=12 m=38
